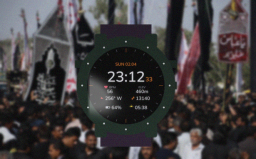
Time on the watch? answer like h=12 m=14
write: h=23 m=12
